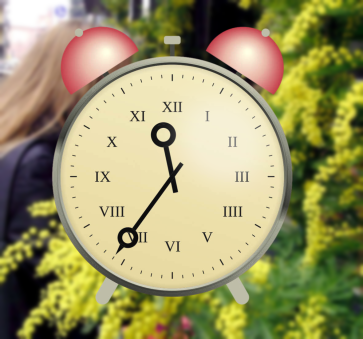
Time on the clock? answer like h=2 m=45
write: h=11 m=36
